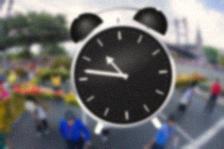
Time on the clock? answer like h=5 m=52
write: h=10 m=47
